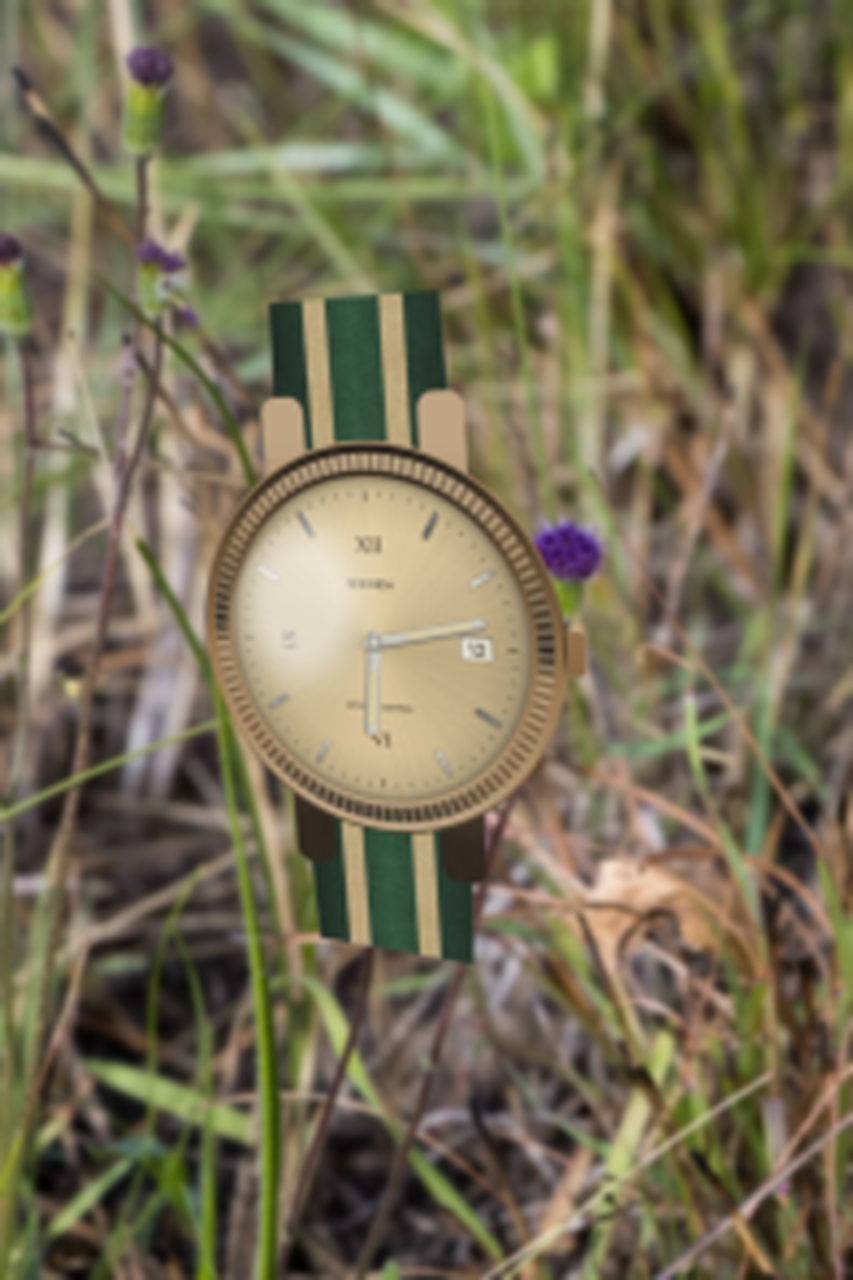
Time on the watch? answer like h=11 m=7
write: h=6 m=13
